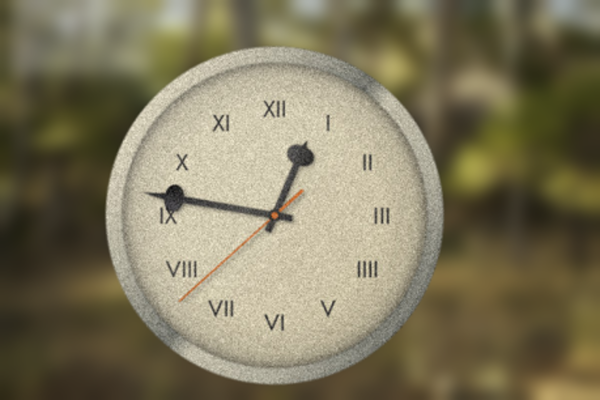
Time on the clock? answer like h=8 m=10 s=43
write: h=12 m=46 s=38
